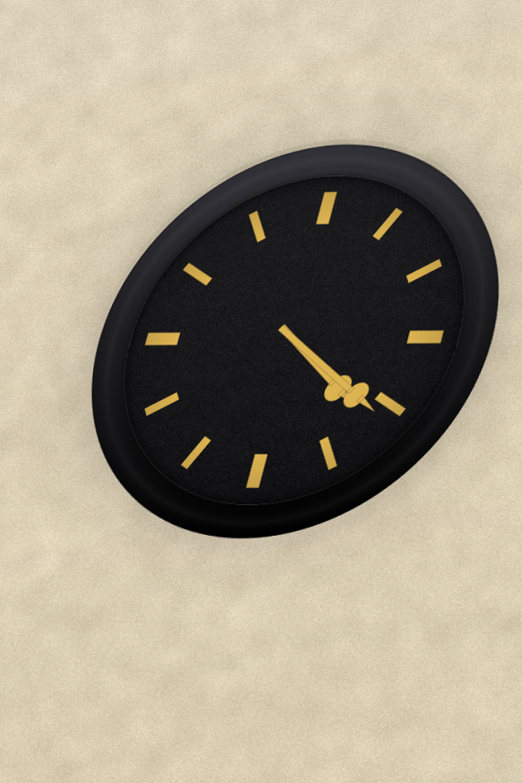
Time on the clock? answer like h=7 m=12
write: h=4 m=21
